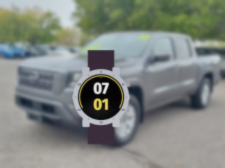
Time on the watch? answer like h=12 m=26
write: h=7 m=1
